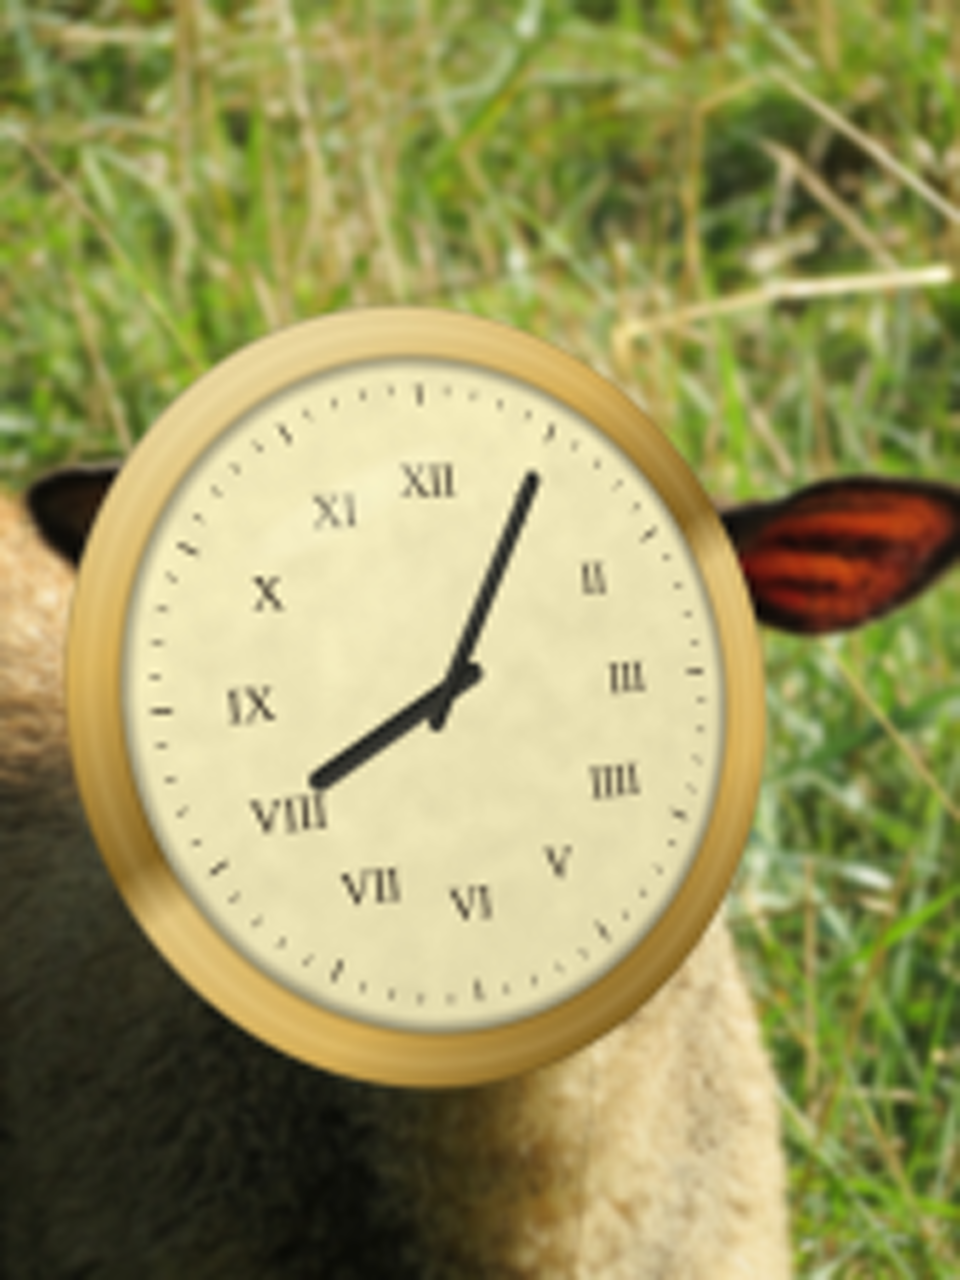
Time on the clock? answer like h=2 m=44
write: h=8 m=5
